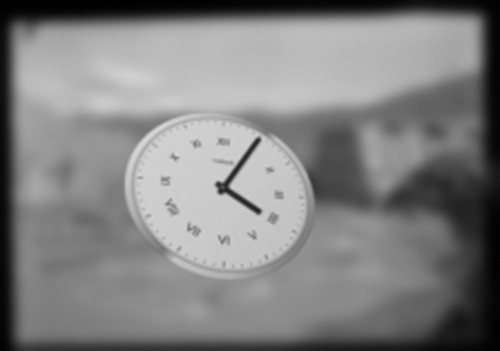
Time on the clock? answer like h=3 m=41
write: h=4 m=5
